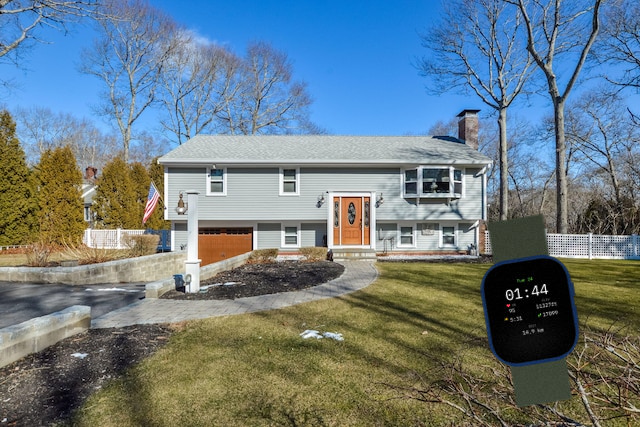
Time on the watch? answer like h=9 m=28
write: h=1 m=44
